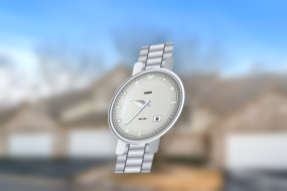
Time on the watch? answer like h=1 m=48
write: h=9 m=37
